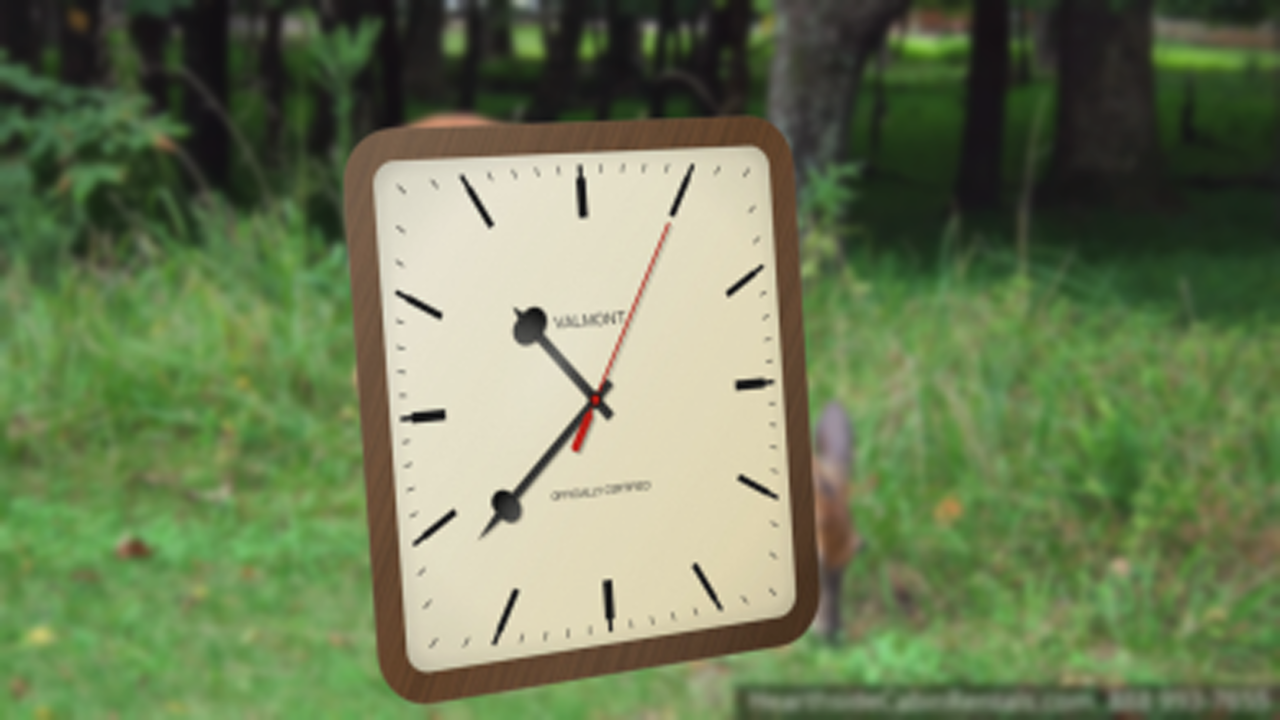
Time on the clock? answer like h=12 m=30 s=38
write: h=10 m=38 s=5
